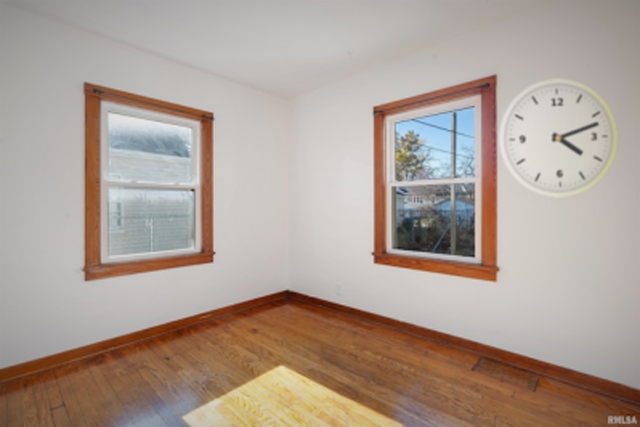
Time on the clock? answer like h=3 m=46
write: h=4 m=12
